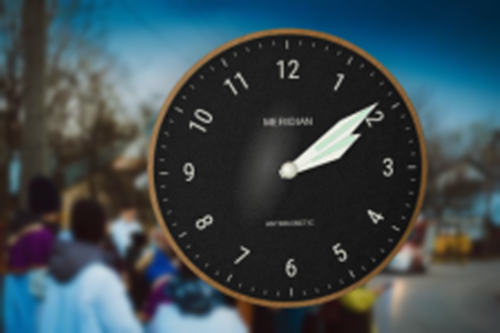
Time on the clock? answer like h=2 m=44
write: h=2 m=9
